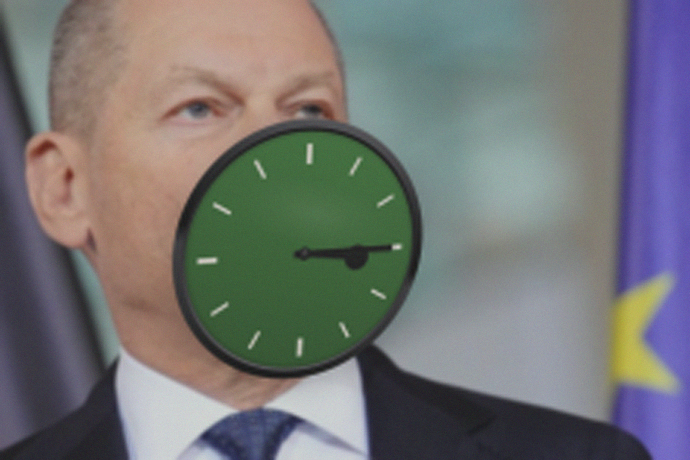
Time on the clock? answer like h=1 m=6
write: h=3 m=15
